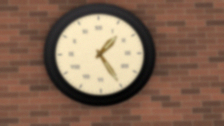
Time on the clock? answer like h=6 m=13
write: h=1 m=25
